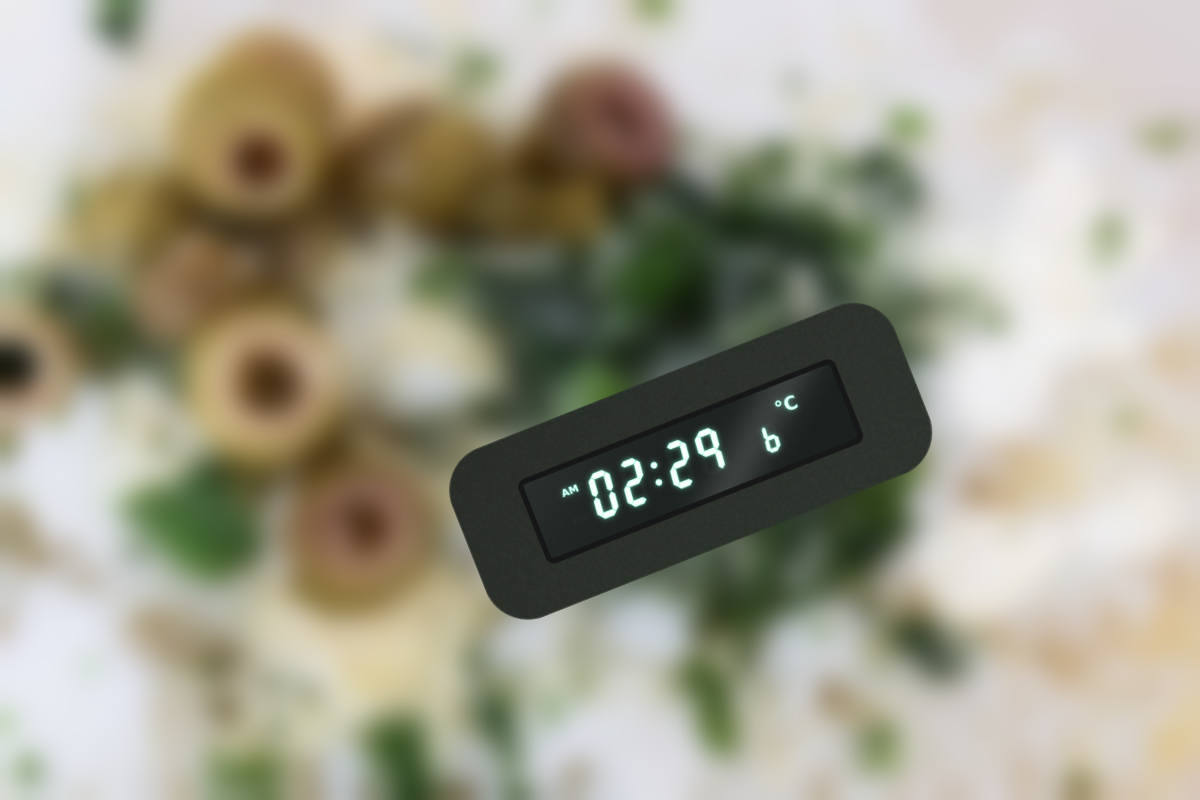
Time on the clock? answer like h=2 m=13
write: h=2 m=29
